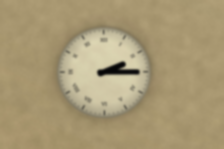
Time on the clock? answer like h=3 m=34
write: h=2 m=15
